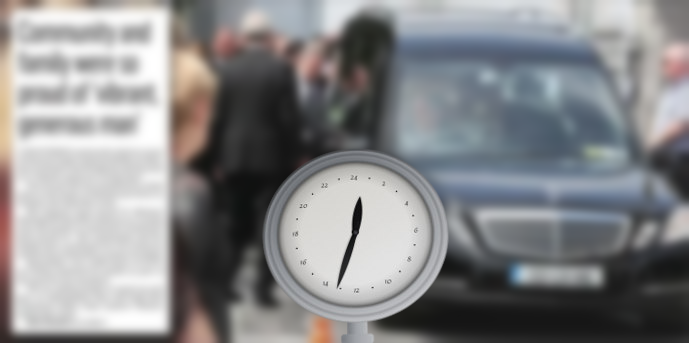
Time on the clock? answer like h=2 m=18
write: h=0 m=33
